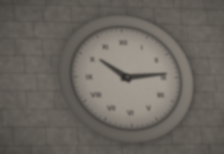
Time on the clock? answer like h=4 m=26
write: h=10 m=14
